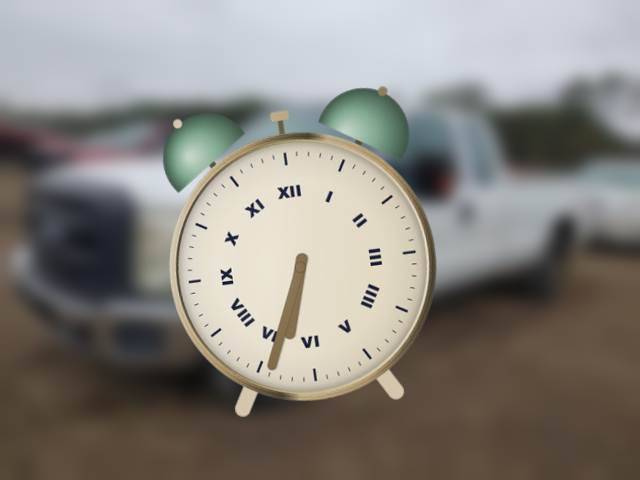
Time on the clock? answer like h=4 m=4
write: h=6 m=34
